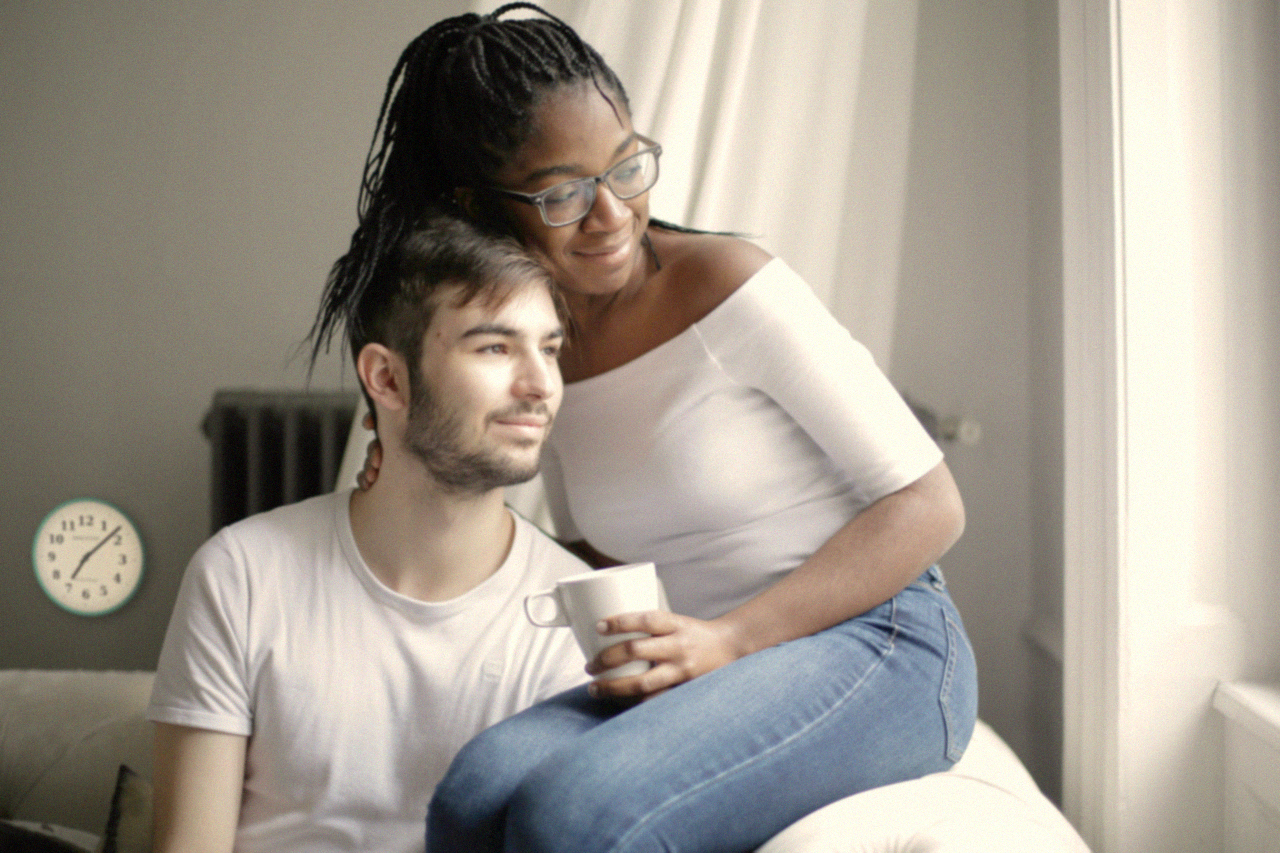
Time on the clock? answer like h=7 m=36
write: h=7 m=8
